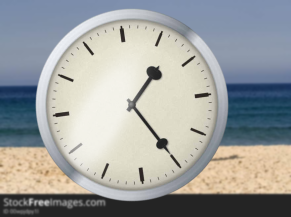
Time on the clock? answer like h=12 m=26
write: h=1 m=25
